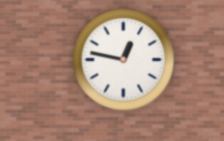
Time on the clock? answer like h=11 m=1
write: h=12 m=47
